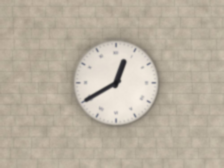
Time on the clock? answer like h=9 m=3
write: h=12 m=40
